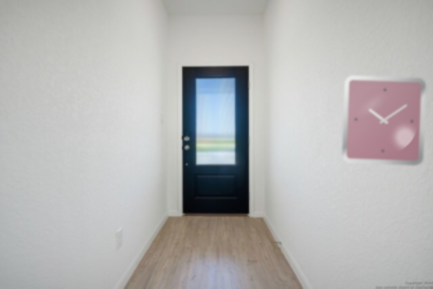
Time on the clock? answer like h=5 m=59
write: h=10 m=9
